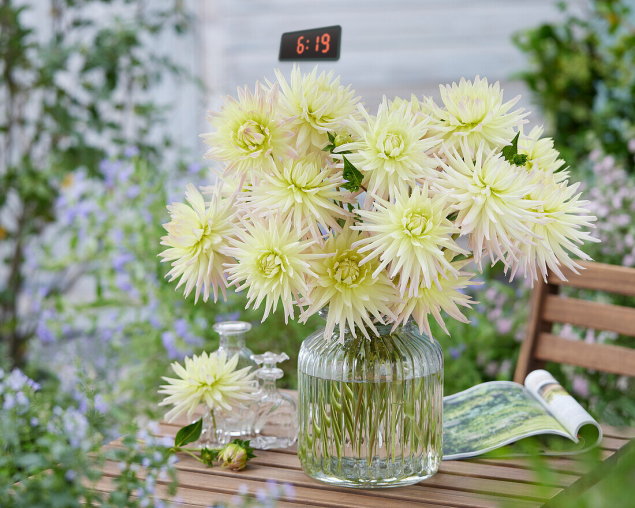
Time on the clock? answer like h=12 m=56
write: h=6 m=19
